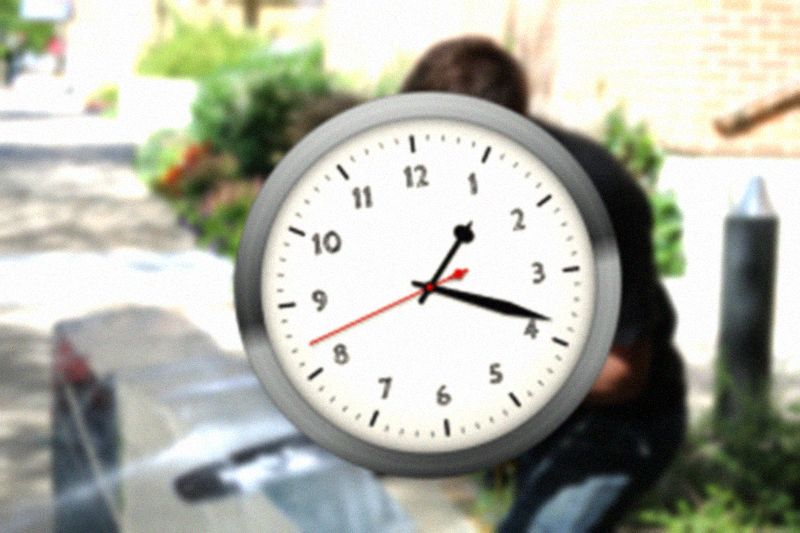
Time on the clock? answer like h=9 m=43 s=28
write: h=1 m=18 s=42
